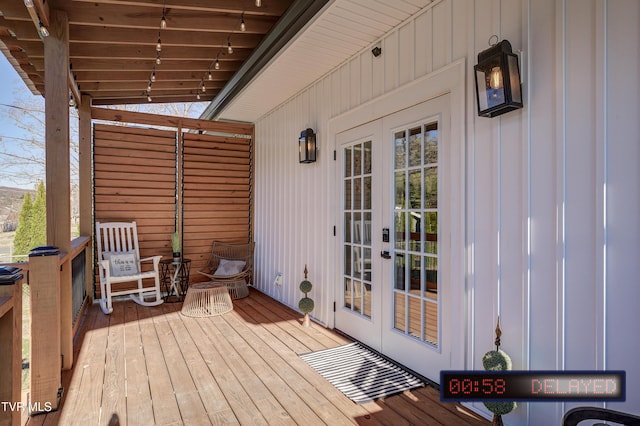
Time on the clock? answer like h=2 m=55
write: h=0 m=58
